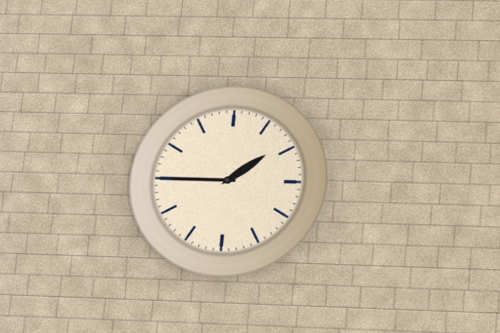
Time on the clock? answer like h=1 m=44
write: h=1 m=45
